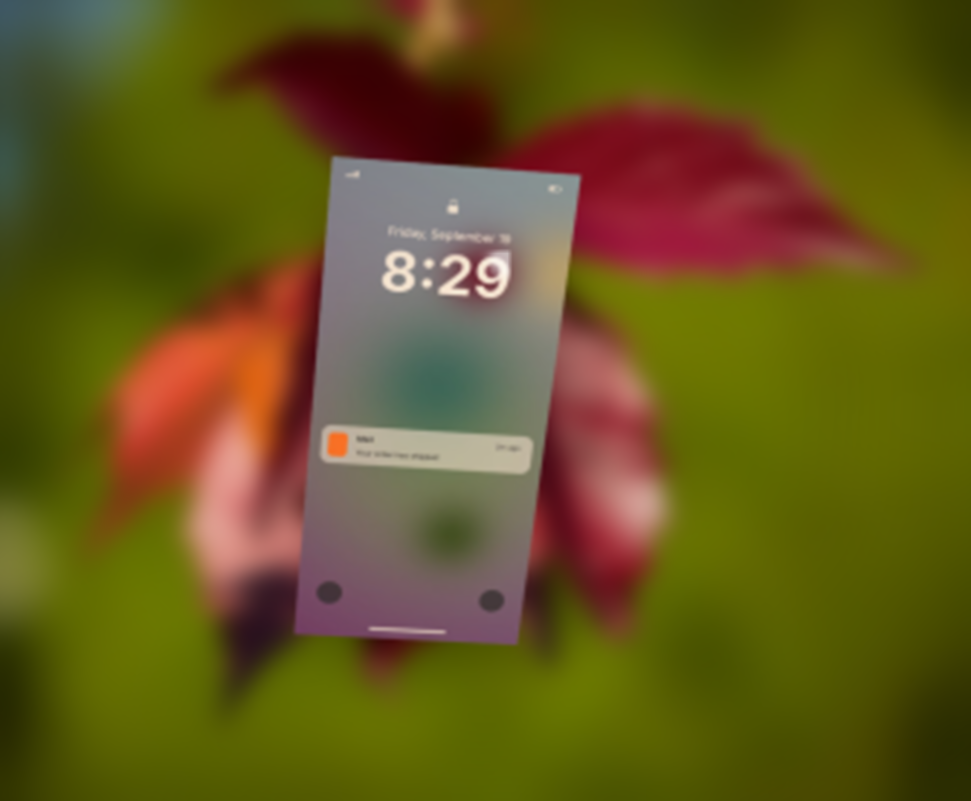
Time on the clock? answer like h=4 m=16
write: h=8 m=29
